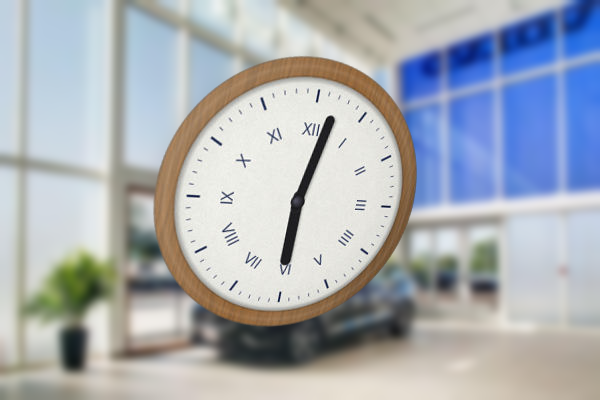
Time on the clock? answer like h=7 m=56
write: h=6 m=2
